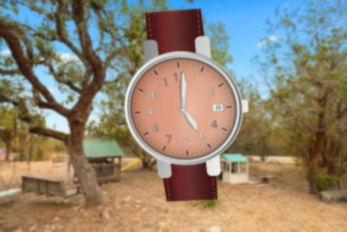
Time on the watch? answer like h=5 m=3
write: h=5 m=1
